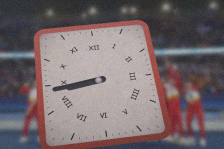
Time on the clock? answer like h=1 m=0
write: h=8 m=44
